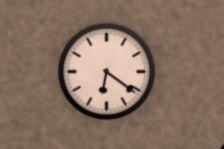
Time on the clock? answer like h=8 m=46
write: h=6 m=21
